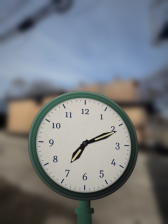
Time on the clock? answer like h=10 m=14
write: h=7 m=11
